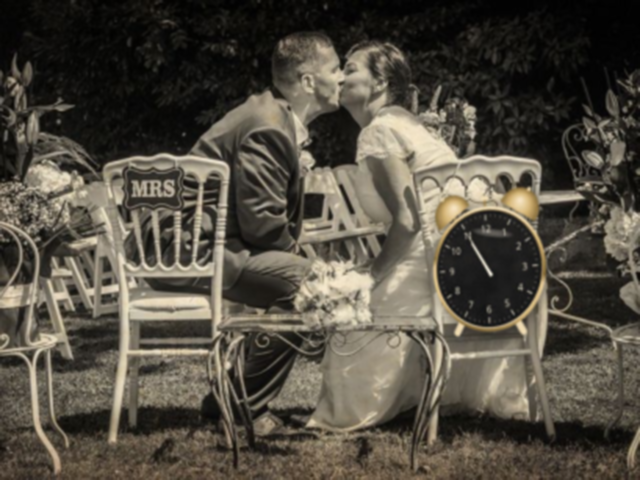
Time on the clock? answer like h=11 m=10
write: h=10 m=55
